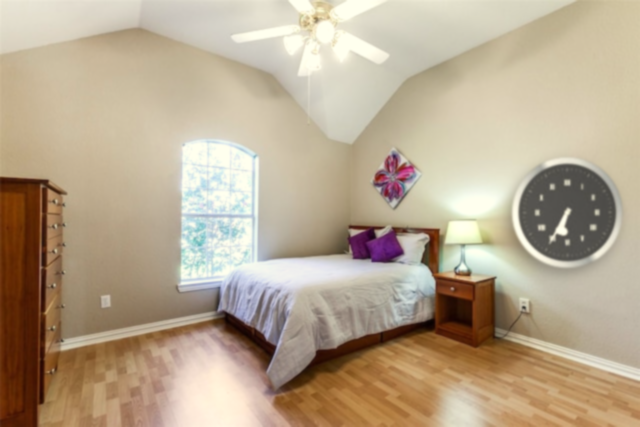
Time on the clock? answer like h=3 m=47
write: h=6 m=35
